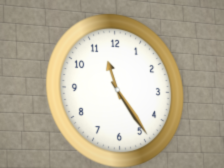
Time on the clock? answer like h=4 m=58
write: h=11 m=24
